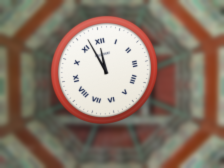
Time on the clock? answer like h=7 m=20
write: h=11 m=57
